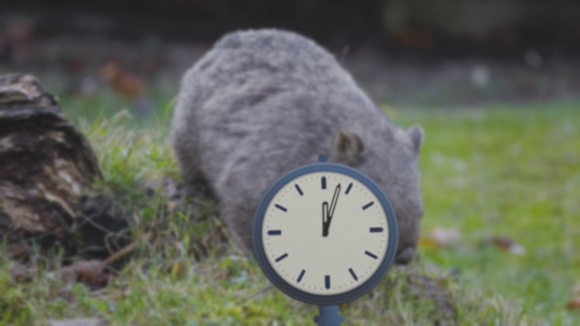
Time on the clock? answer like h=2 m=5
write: h=12 m=3
